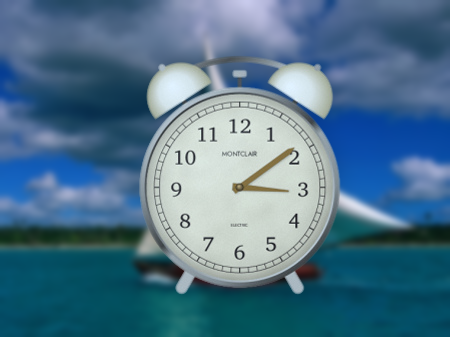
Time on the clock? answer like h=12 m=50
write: h=3 m=9
